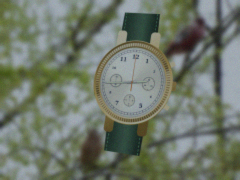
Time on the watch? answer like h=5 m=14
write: h=2 m=44
